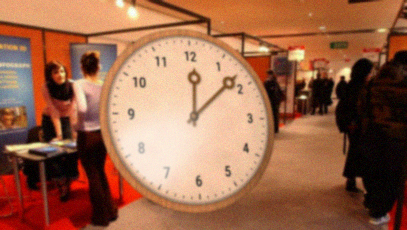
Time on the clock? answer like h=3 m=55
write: h=12 m=8
